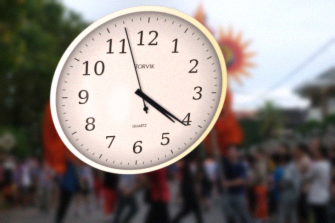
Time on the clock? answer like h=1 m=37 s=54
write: h=4 m=20 s=57
